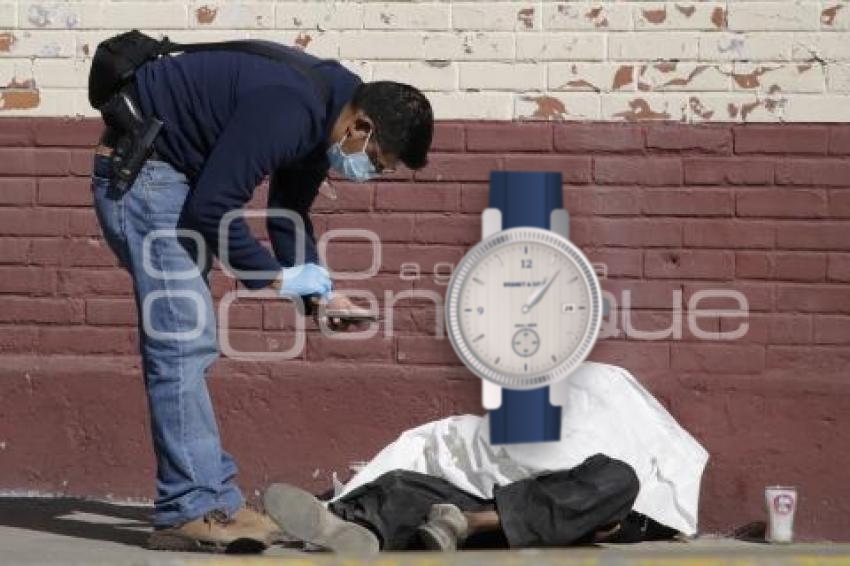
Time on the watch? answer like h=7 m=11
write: h=1 m=7
